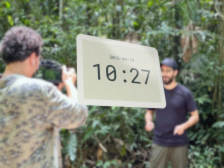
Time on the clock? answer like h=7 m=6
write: h=10 m=27
